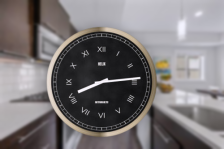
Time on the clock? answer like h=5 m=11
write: h=8 m=14
